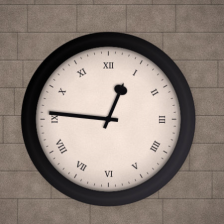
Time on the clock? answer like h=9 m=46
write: h=12 m=46
